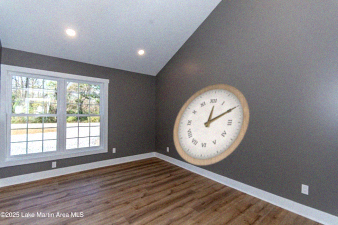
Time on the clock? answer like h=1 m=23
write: h=12 m=10
